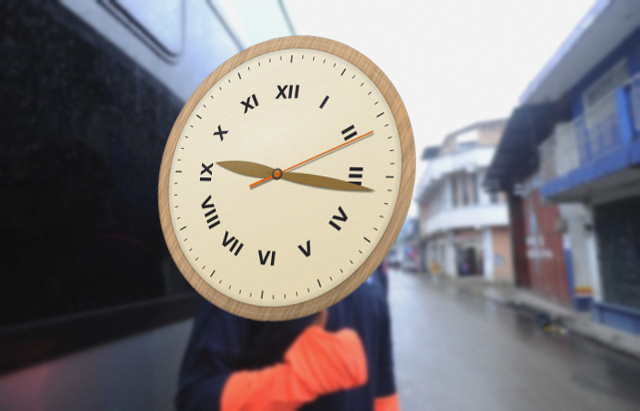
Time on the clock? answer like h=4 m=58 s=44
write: h=9 m=16 s=11
